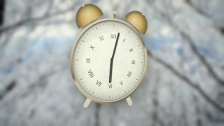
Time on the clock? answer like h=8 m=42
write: h=6 m=2
